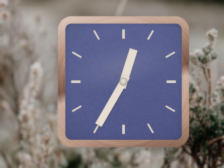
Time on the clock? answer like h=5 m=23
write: h=12 m=35
